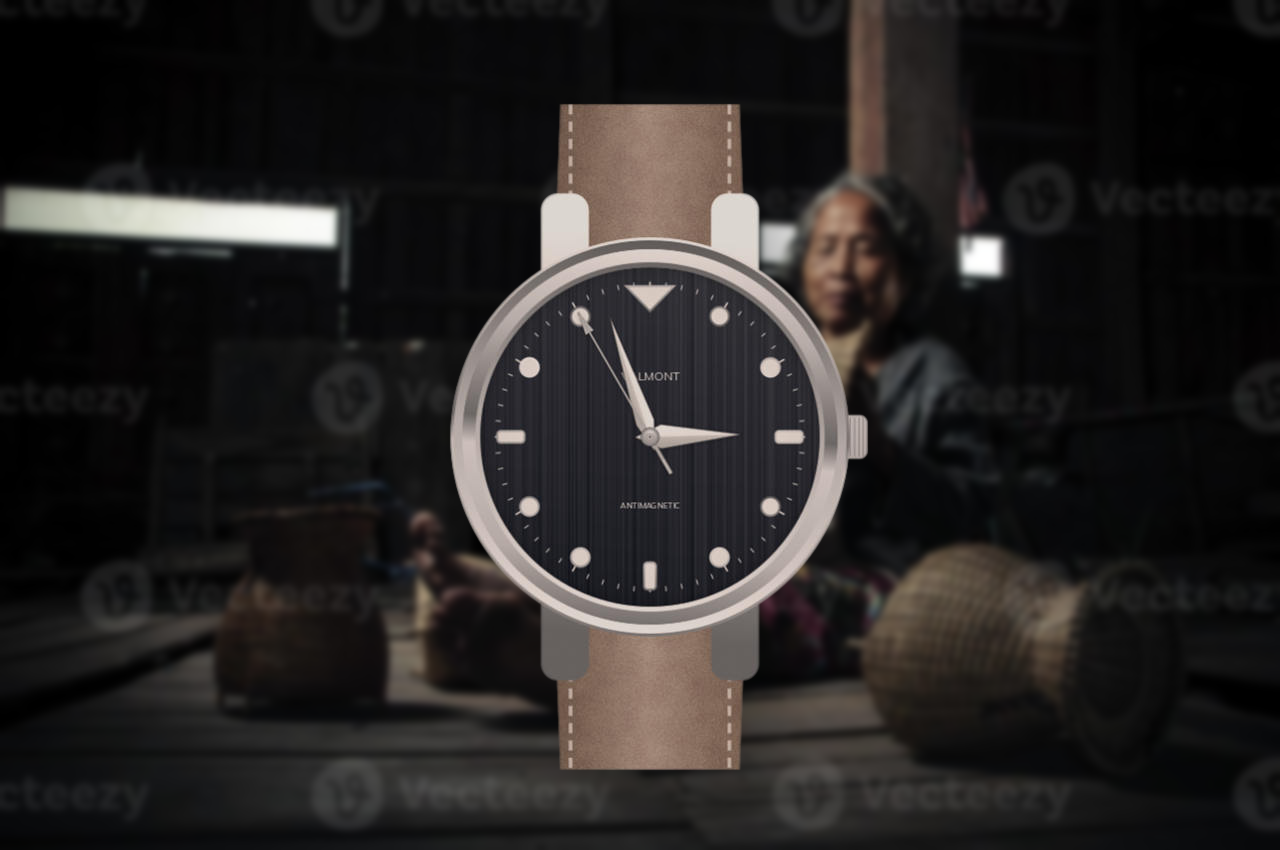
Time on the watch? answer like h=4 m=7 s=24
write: h=2 m=56 s=55
